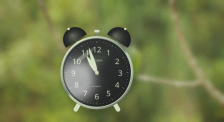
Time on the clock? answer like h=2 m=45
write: h=10 m=57
